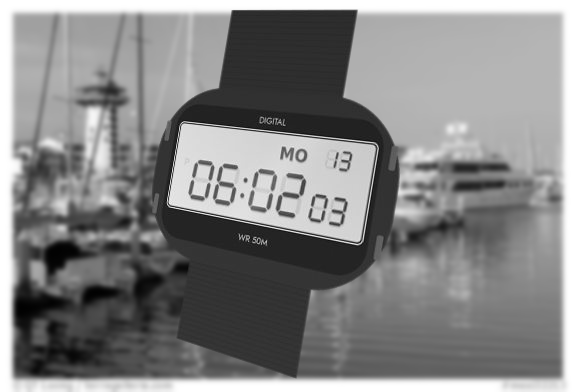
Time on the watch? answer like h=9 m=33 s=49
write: h=6 m=2 s=3
